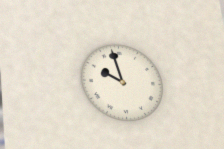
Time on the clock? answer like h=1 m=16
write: h=9 m=58
